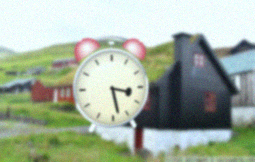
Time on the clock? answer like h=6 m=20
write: h=3 m=28
